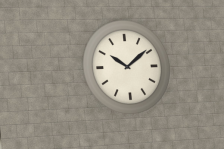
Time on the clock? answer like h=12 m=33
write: h=10 m=9
